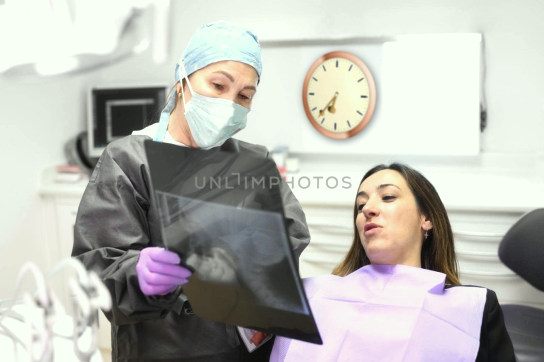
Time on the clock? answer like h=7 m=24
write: h=6 m=37
